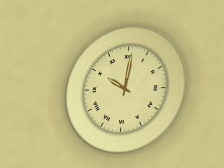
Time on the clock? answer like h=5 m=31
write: h=10 m=1
